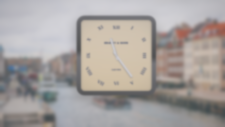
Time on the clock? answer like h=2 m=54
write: h=11 m=24
